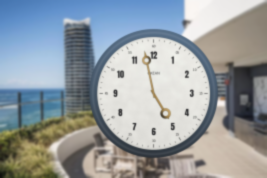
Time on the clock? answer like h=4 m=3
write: h=4 m=58
